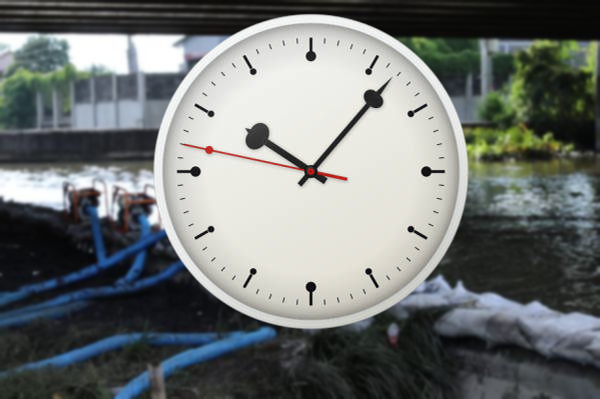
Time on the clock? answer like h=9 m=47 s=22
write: h=10 m=6 s=47
